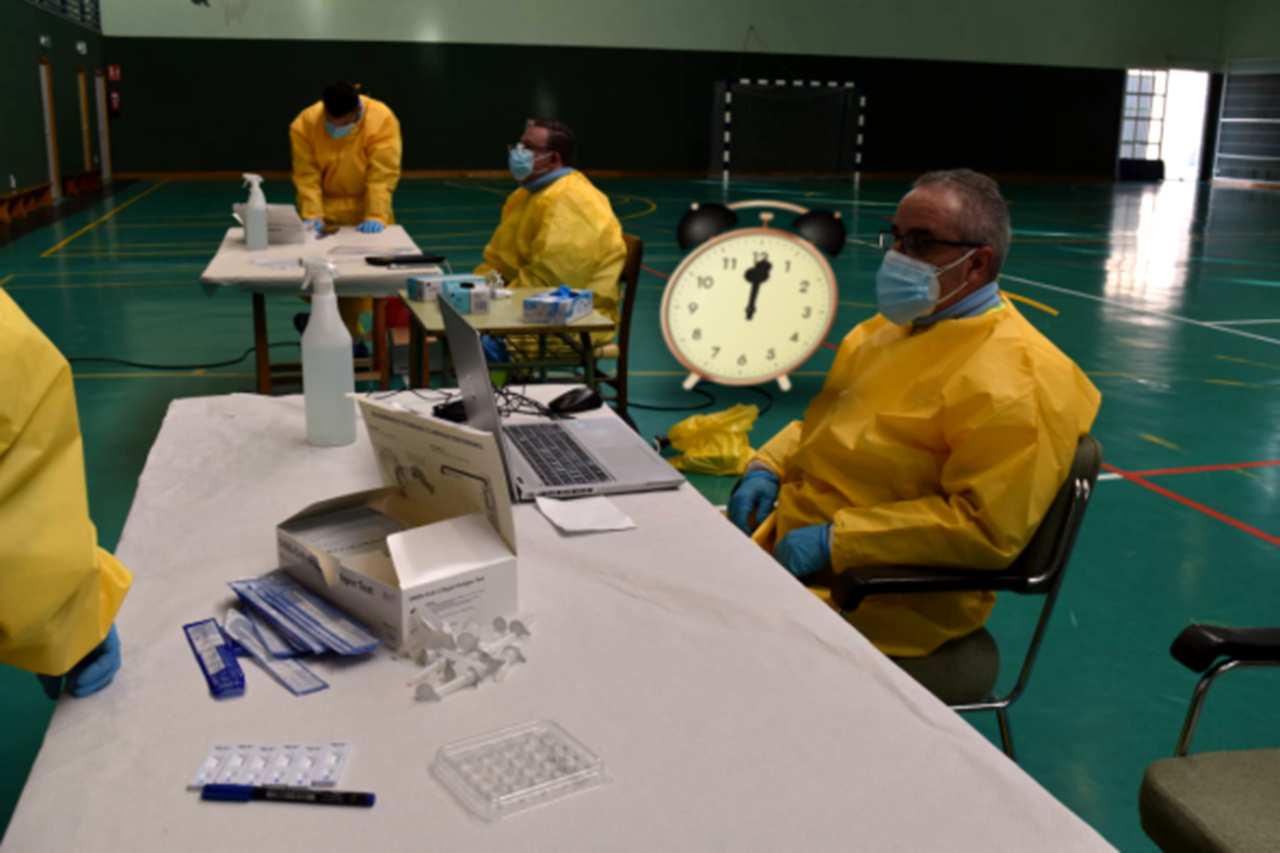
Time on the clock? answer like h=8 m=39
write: h=12 m=1
